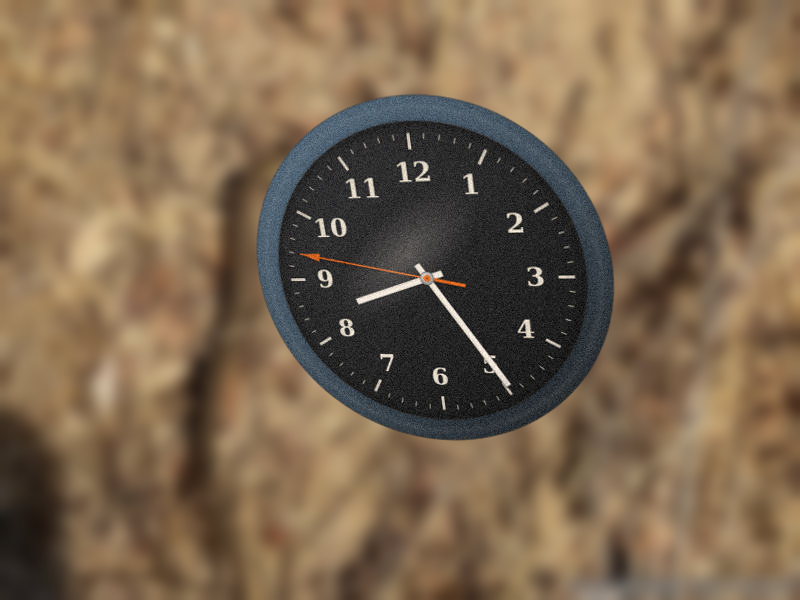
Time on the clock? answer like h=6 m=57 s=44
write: h=8 m=24 s=47
